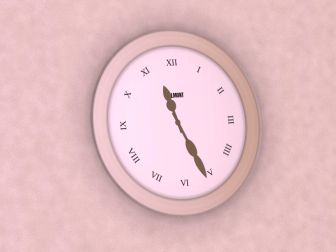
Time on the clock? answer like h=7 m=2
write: h=11 m=26
